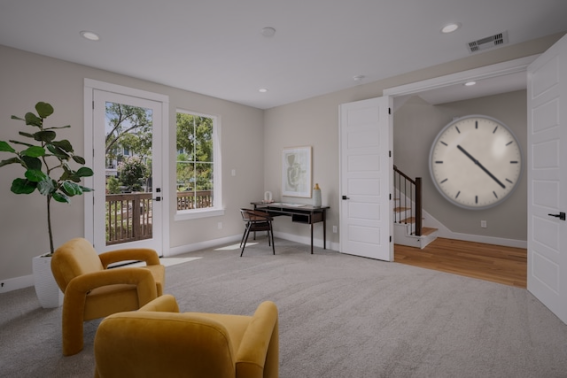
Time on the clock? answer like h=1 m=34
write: h=10 m=22
